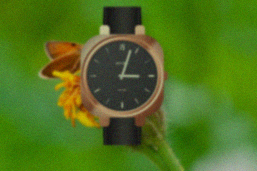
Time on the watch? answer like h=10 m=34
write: h=3 m=3
